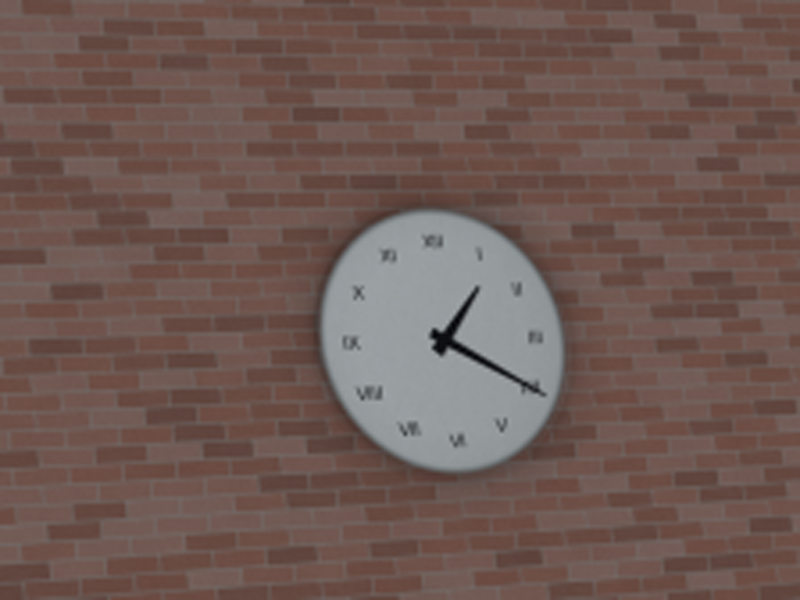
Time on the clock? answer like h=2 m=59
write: h=1 m=20
